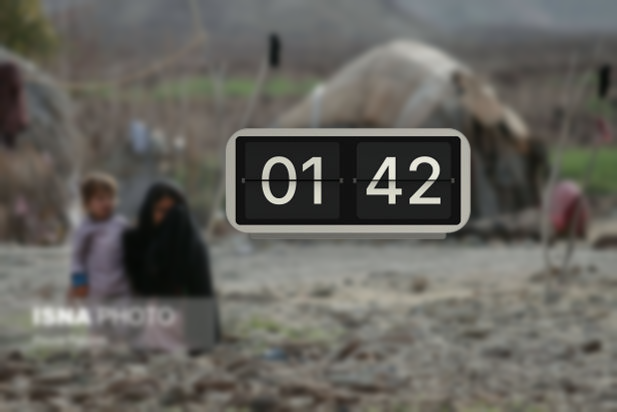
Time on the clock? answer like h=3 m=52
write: h=1 m=42
